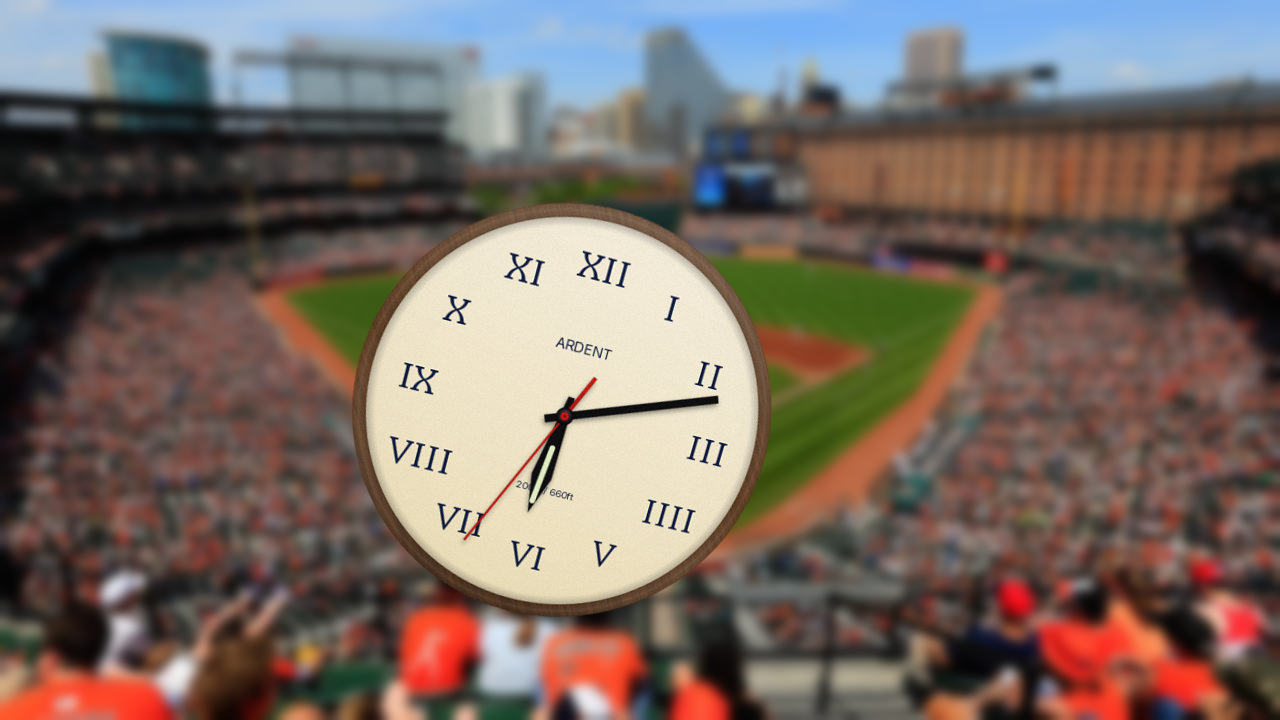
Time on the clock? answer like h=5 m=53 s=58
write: h=6 m=11 s=34
